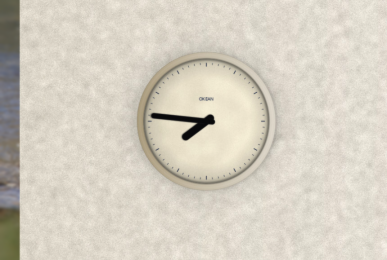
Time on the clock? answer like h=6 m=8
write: h=7 m=46
